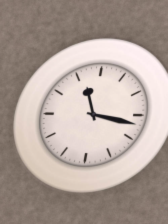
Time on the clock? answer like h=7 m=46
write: h=11 m=17
